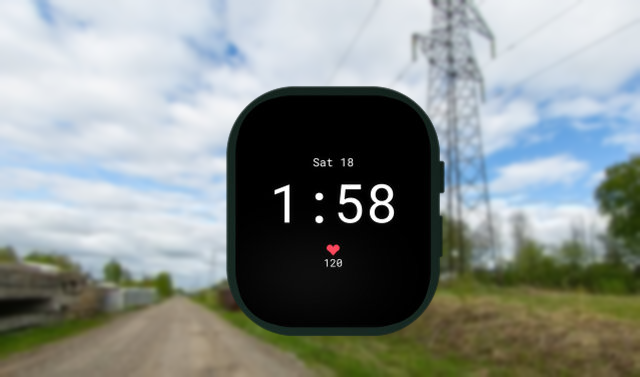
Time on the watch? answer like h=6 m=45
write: h=1 m=58
